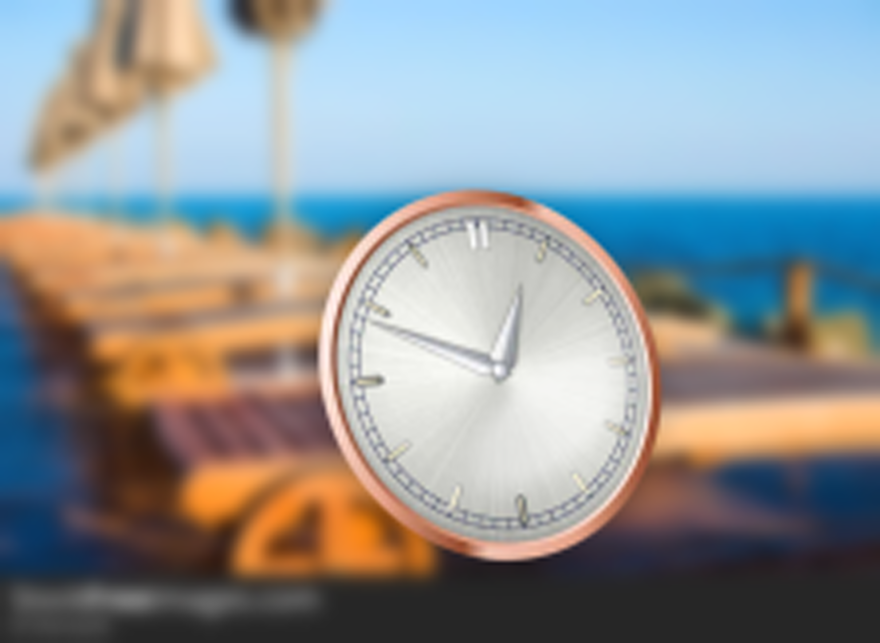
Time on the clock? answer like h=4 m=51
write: h=12 m=49
